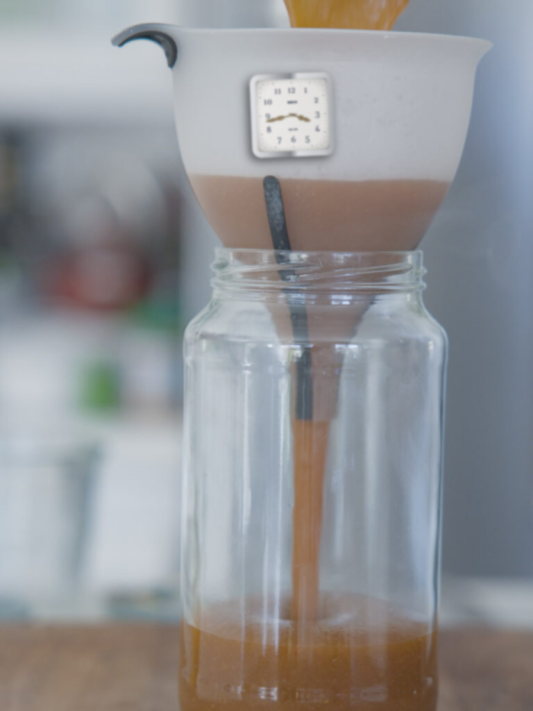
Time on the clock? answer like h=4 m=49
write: h=3 m=43
